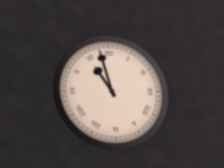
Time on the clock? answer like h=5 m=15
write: h=10 m=58
